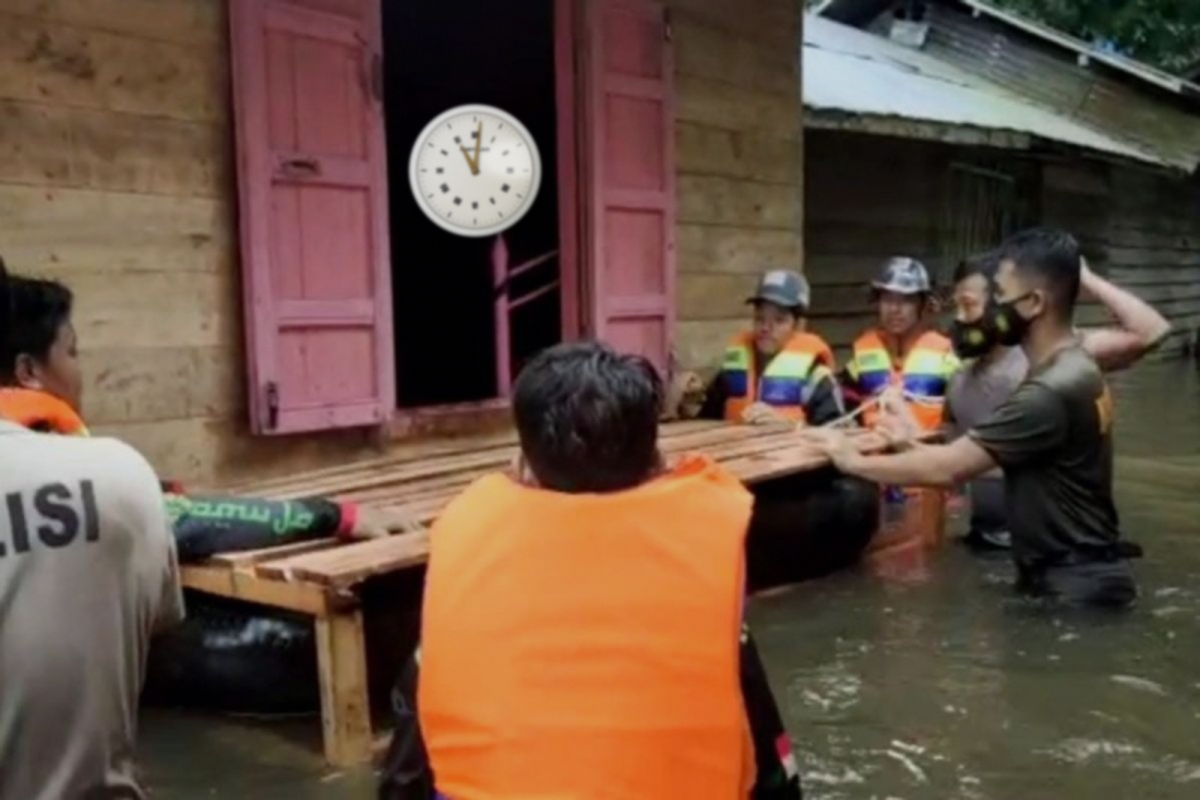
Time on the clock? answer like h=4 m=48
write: h=11 m=1
